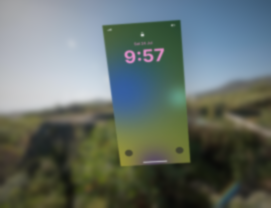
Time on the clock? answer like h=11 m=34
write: h=9 m=57
